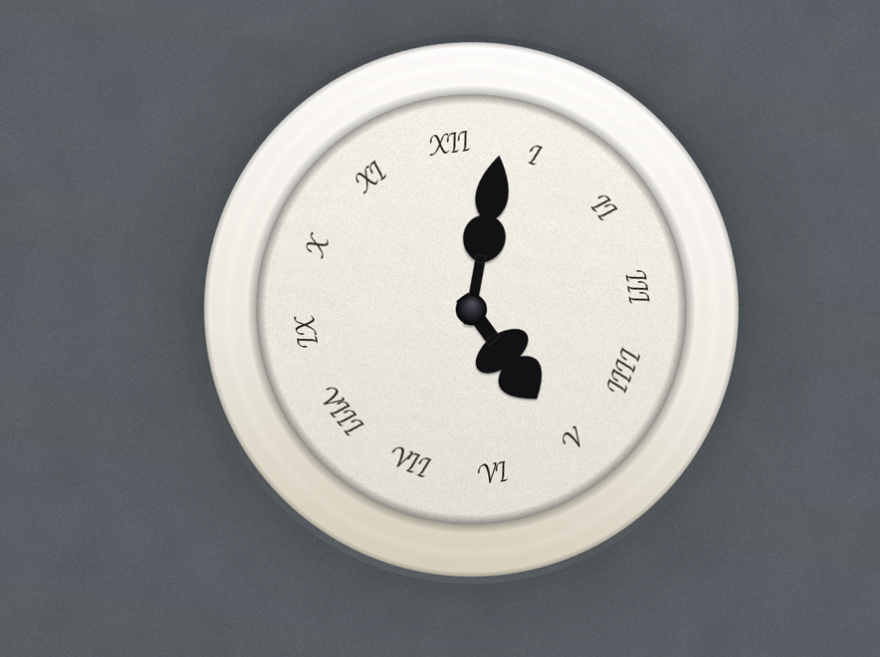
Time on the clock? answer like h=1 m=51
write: h=5 m=3
